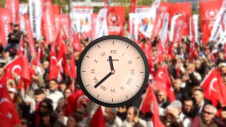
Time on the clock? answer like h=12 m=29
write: h=11 m=38
